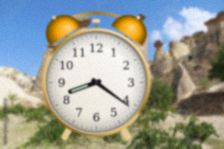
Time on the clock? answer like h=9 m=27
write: h=8 m=21
